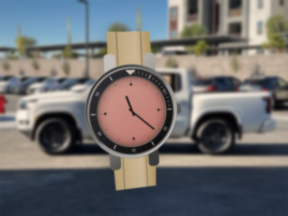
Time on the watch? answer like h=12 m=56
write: h=11 m=22
